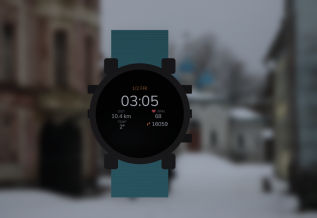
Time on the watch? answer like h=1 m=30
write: h=3 m=5
